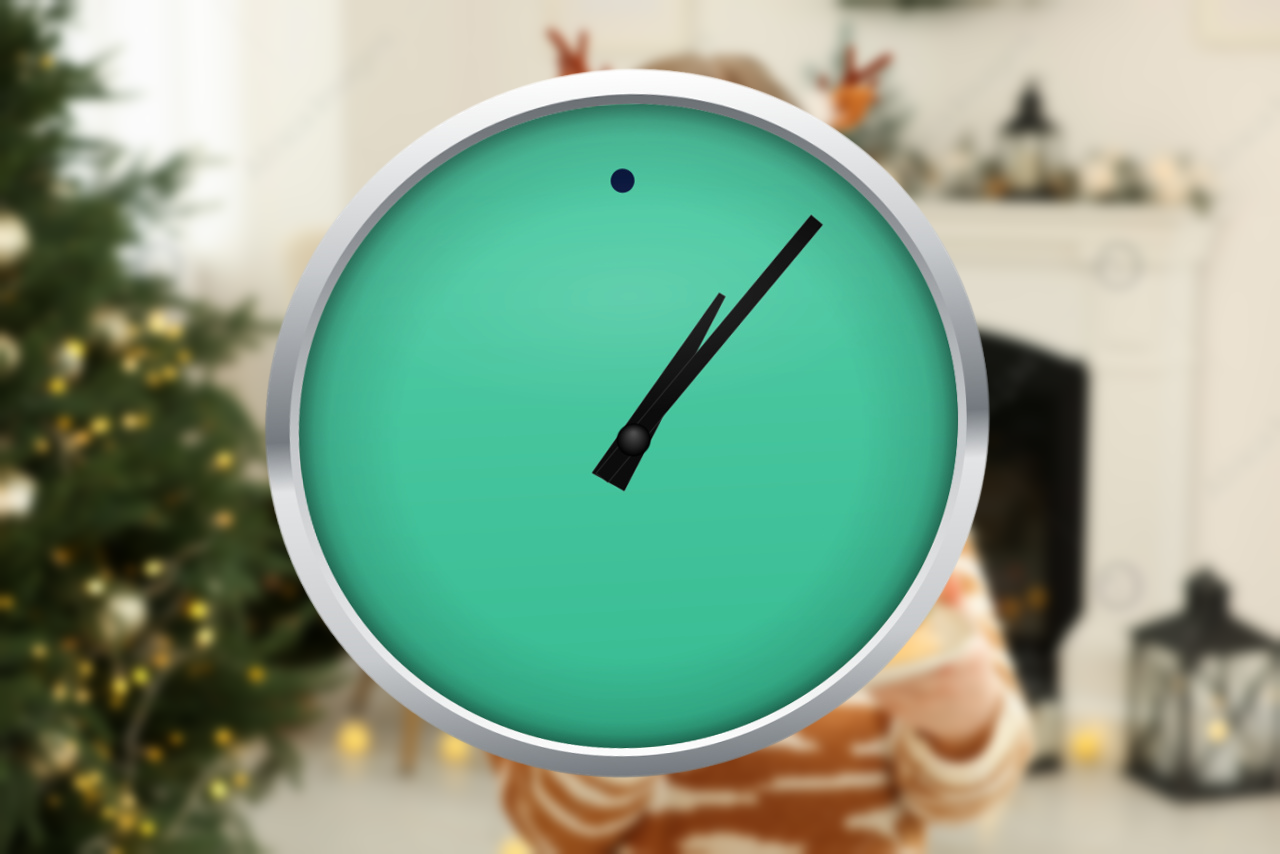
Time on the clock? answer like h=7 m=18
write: h=1 m=7
